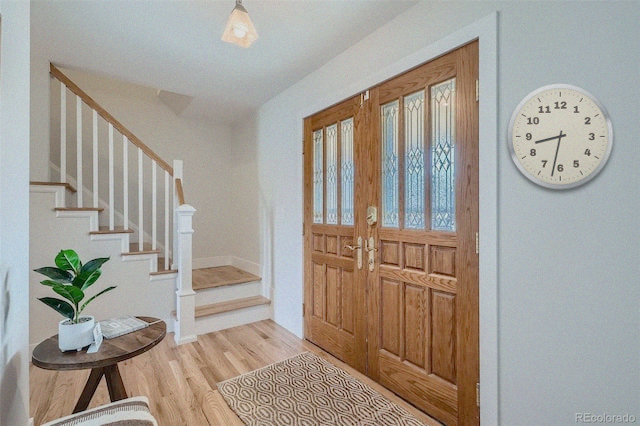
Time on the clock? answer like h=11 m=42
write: h=8 m=32
